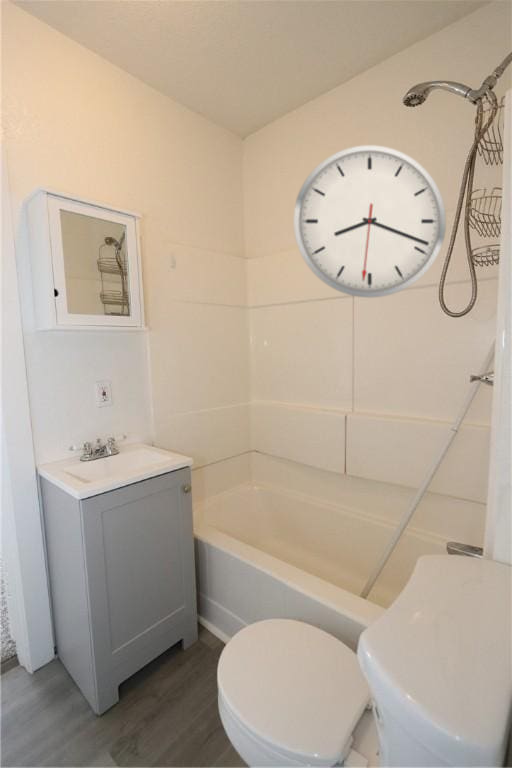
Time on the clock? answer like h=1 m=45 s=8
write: h=8 m=18 s=31
